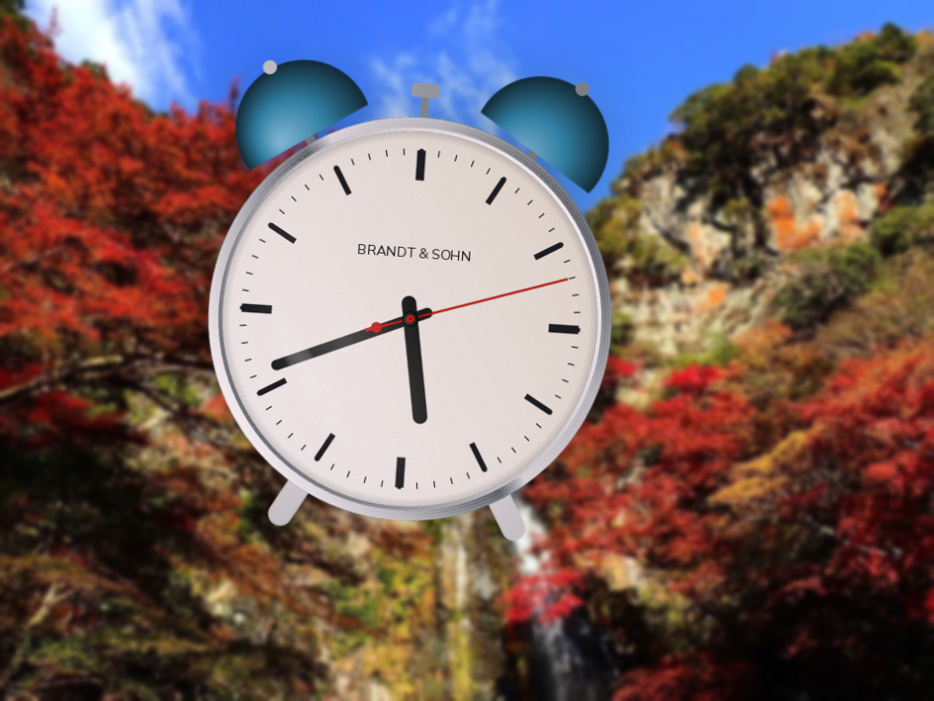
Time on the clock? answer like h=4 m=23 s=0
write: h=5 m=41 s=12
